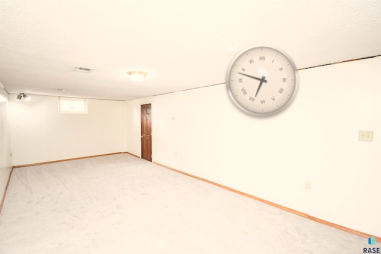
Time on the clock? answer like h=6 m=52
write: h=6 m=48
